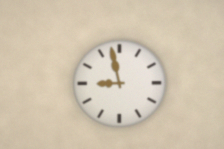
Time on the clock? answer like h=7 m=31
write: h=8 m=58
